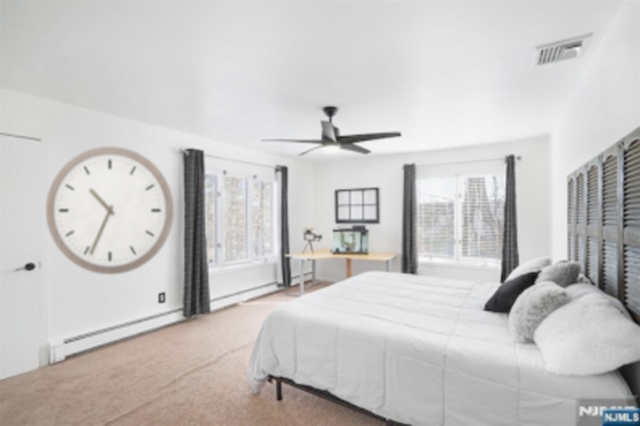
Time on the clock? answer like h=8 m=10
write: h=10 m=34
